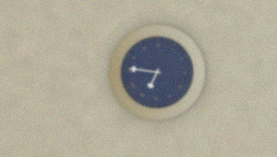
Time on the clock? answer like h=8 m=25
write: h=6 m=46
